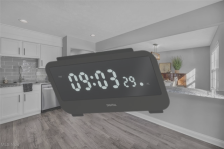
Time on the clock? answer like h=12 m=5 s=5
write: h=9 m=3 s=29
